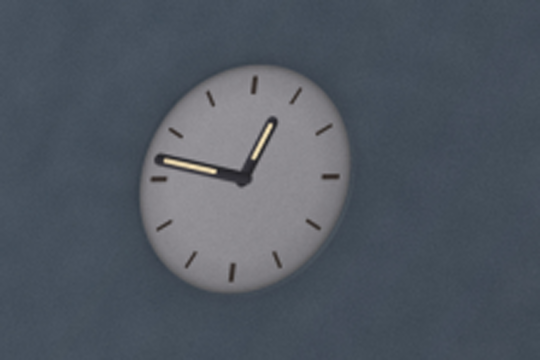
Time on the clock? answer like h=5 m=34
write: h=12 m=47
